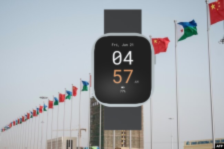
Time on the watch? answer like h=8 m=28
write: h=4 m=57
